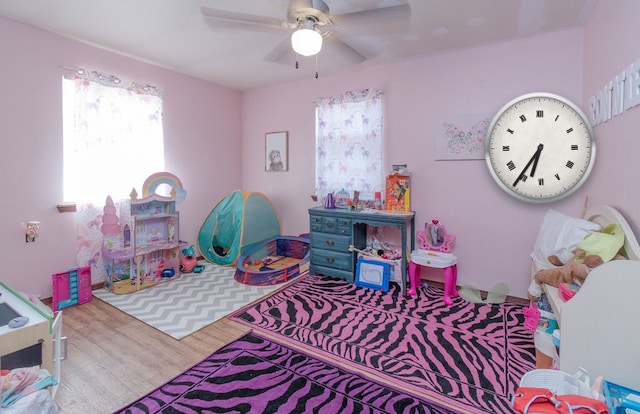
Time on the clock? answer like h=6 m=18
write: h=6 m=36
